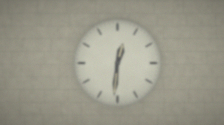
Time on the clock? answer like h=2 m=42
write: h=12 m=31
